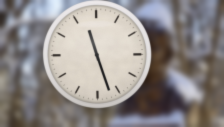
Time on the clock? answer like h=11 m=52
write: h=11 m=27
